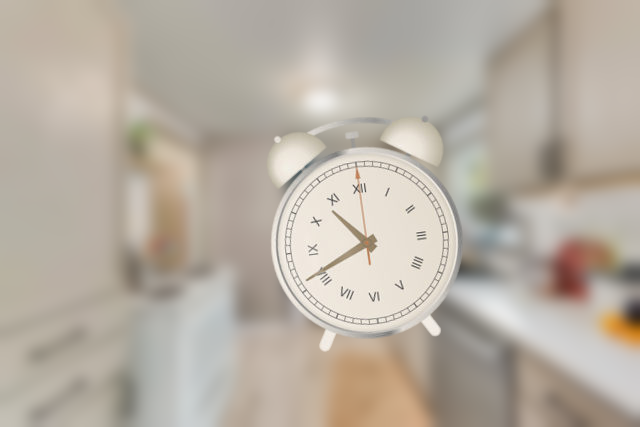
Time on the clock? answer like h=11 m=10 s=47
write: h=10 m=41 s=0
